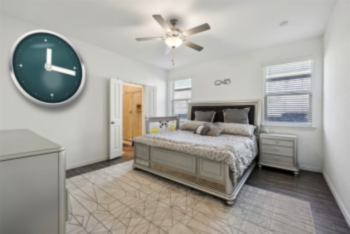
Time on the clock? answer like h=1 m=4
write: h=12 m=17
